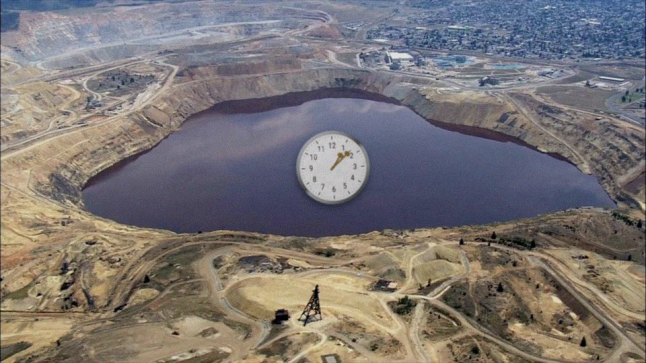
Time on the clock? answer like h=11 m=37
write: h=1 m=8
